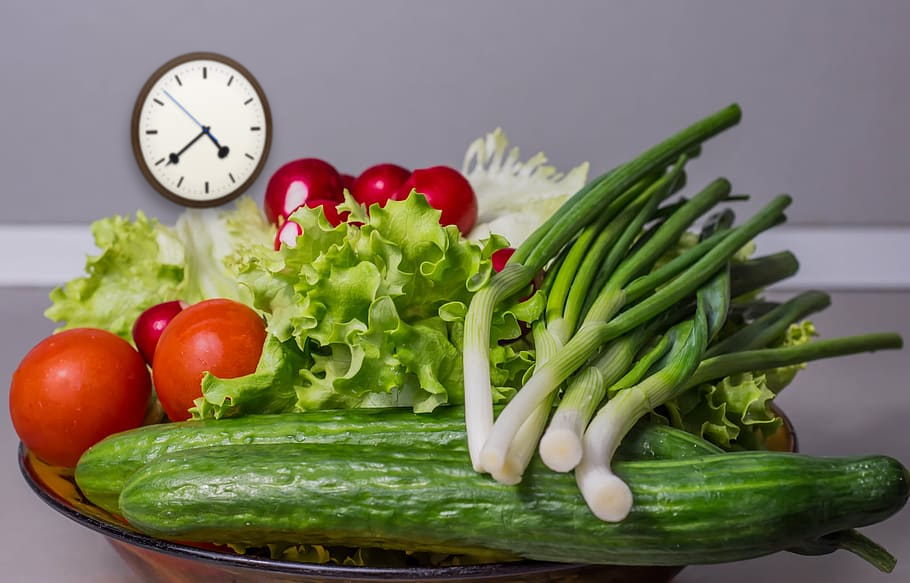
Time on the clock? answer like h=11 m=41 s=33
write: h=4 m=38 s=52
